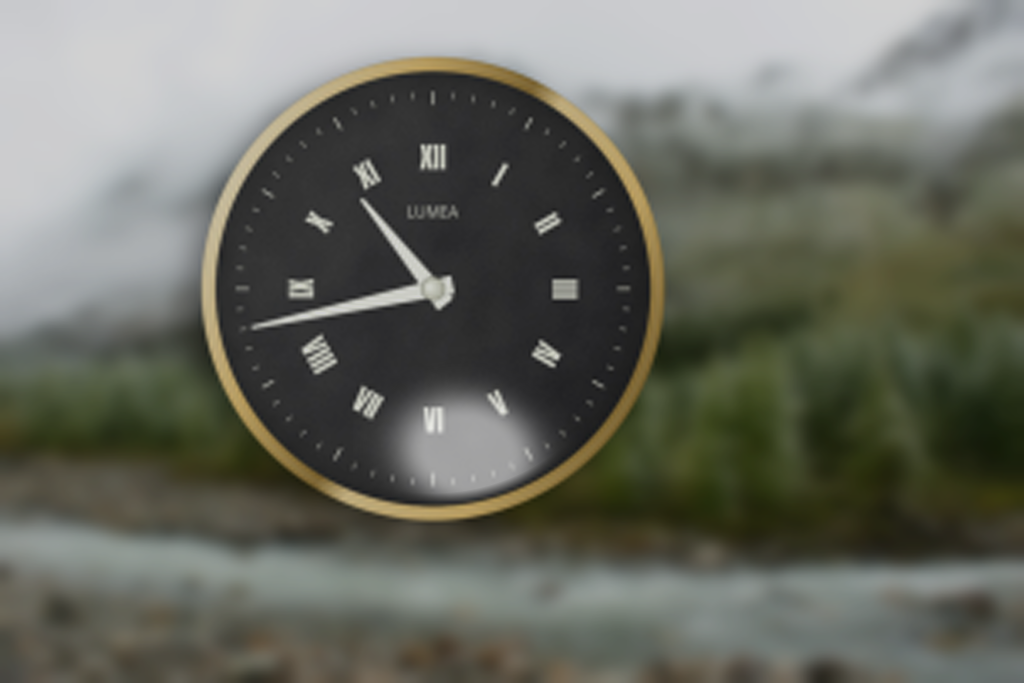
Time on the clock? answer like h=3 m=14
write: h=10 m=43
